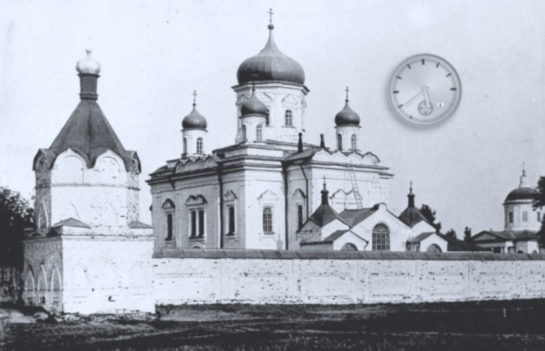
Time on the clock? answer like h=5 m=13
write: h=5 m=39
